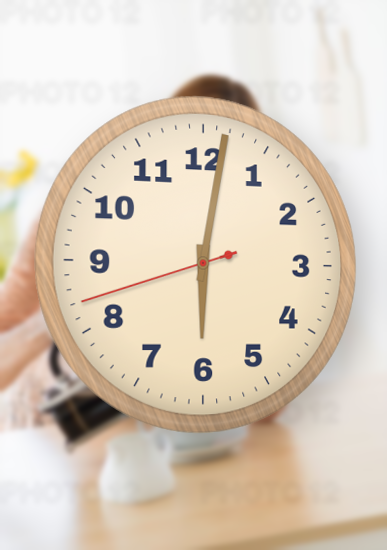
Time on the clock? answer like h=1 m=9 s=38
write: h=6 m=1 s=42
